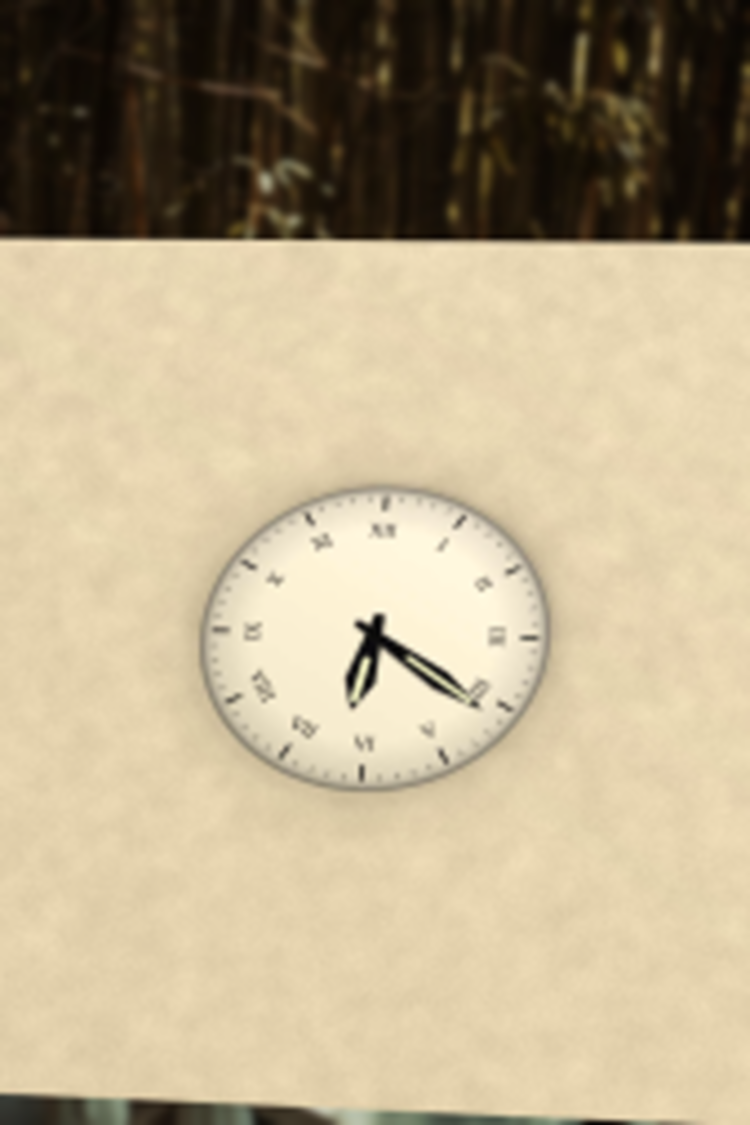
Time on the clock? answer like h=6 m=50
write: h=6 m=21
